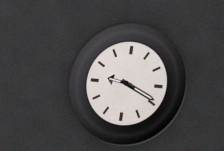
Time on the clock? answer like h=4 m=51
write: h=9 m=19
